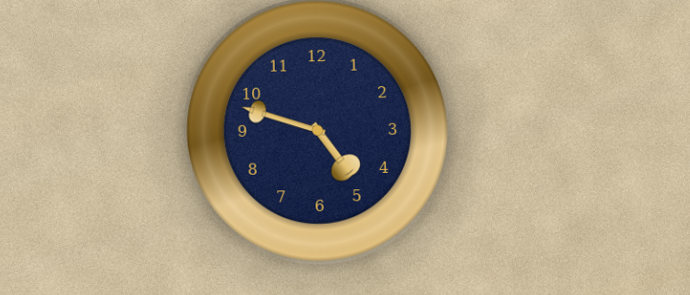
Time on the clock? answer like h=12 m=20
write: h=4 m=48
